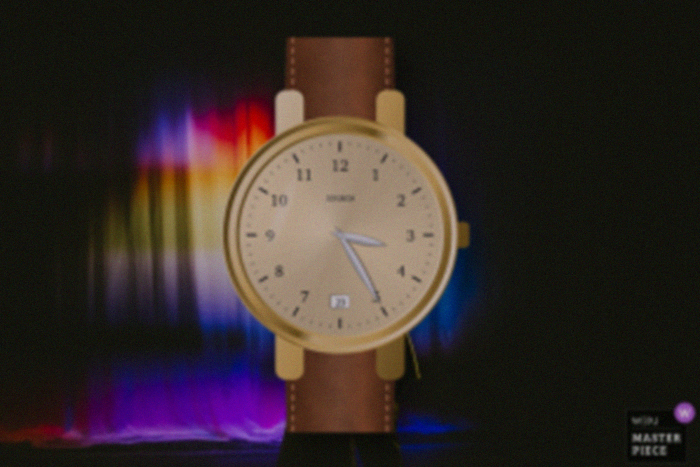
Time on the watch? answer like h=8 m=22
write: h=3 m=25
